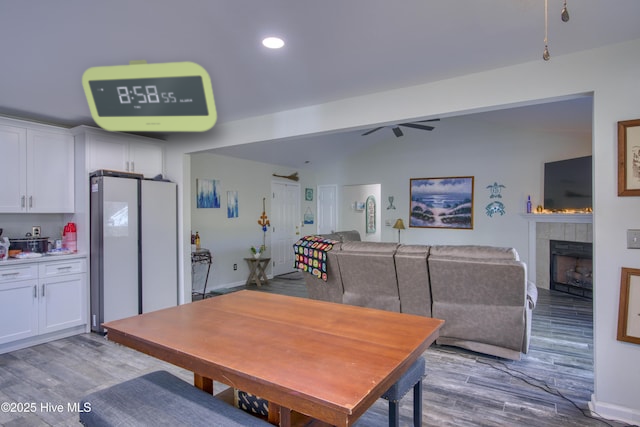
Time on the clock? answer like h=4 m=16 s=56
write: h=8 m=58 s=55
